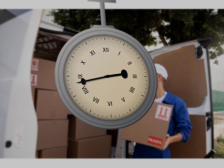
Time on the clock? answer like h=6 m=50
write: h=2 m=43
